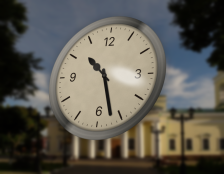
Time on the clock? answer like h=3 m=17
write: h=10 m=27
